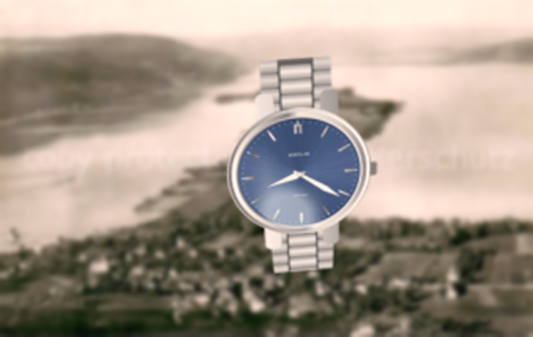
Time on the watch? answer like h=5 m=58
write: h=8 m=21
